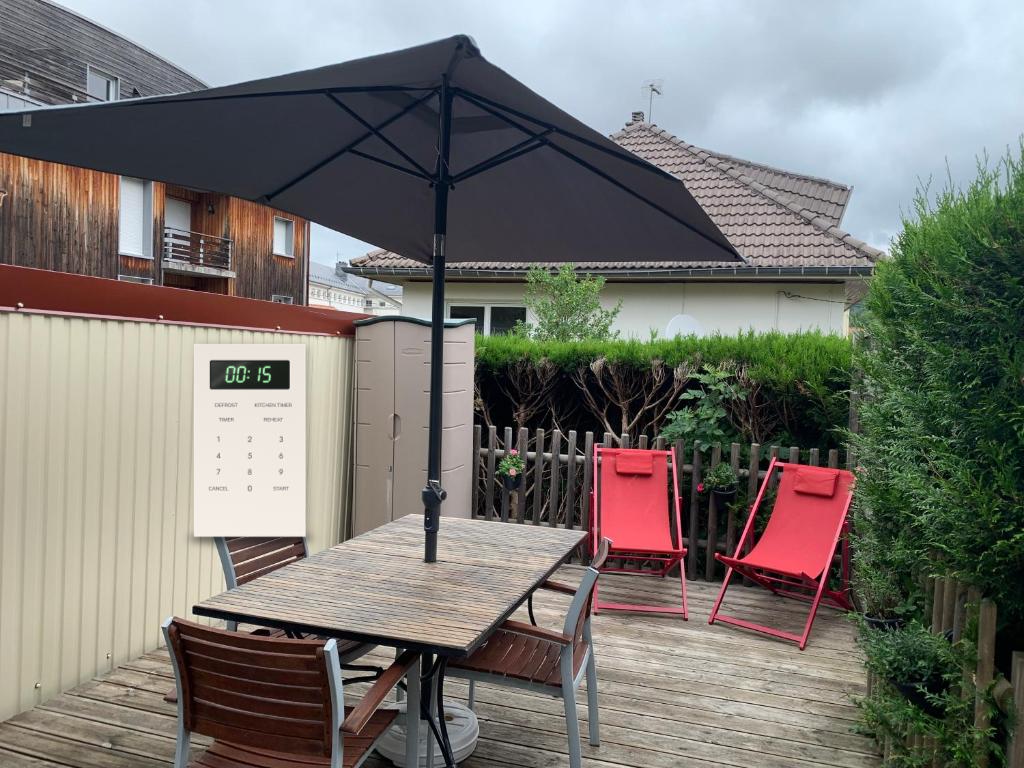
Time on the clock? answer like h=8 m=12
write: h=0 m=15
